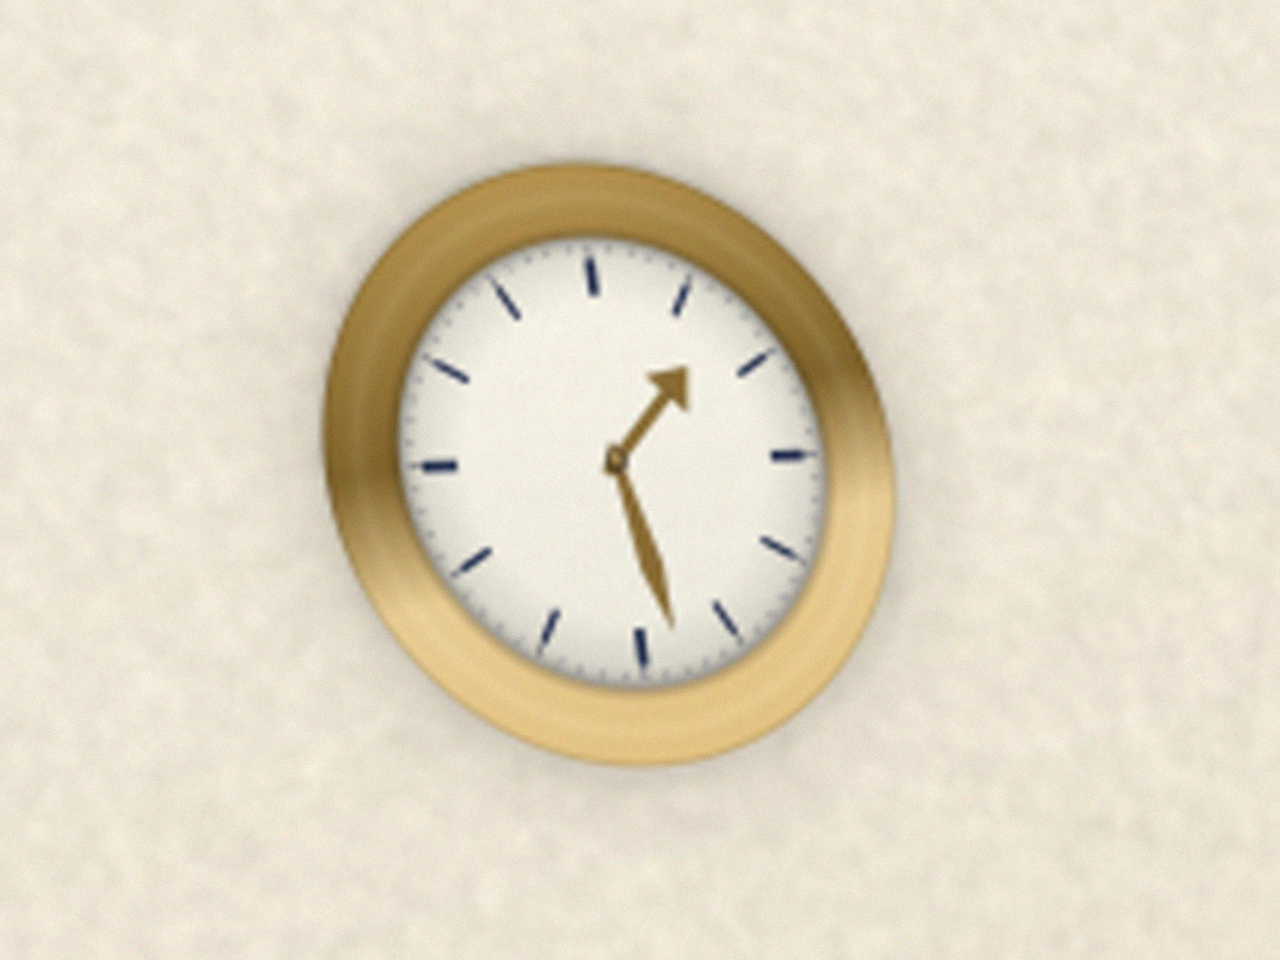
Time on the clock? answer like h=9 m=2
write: h=1 m=28
